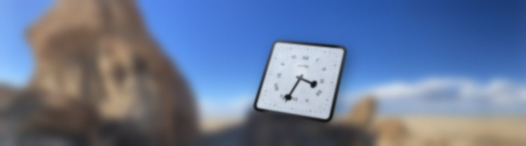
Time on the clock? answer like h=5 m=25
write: h=3 m=33
